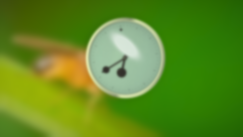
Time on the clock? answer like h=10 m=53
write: h=6 m=41
